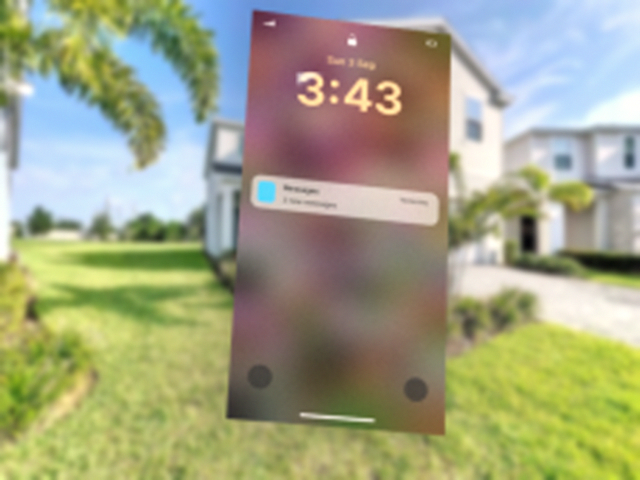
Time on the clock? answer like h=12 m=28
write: h=3 m=43
